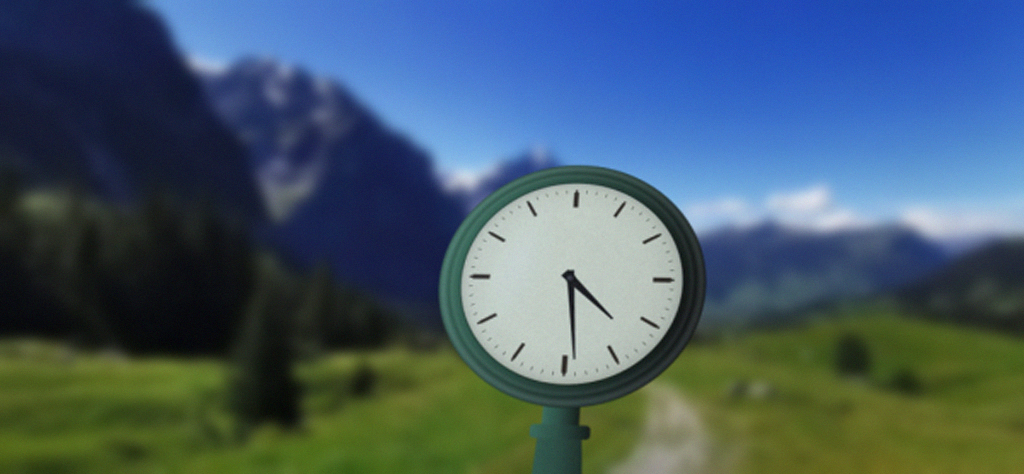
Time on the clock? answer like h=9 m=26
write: h=4 m=29
